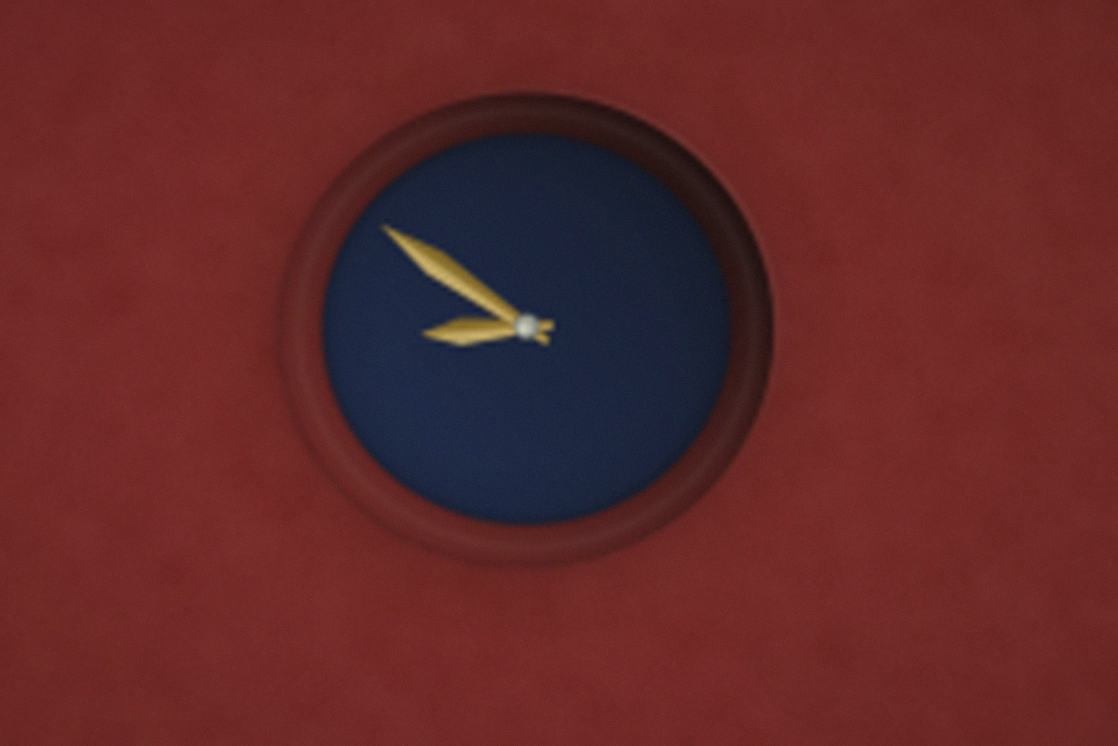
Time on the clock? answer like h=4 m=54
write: h=8 m=51
